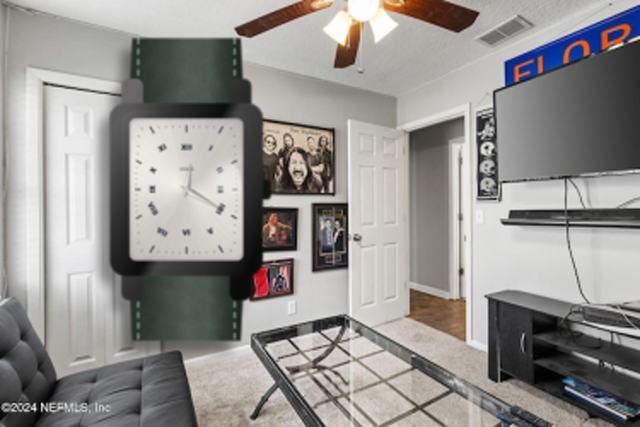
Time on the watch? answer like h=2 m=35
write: h=12 m=20
